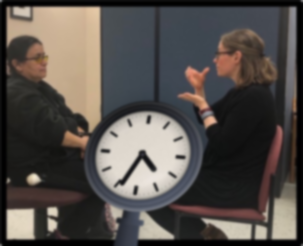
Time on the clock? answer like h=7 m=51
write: h=4 m=34
